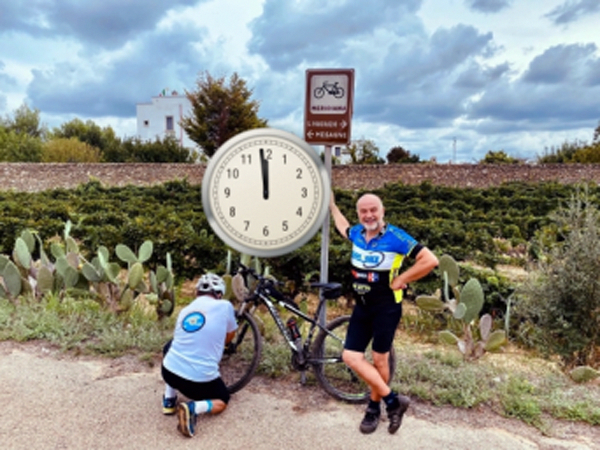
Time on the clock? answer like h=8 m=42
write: h=11 m=59
